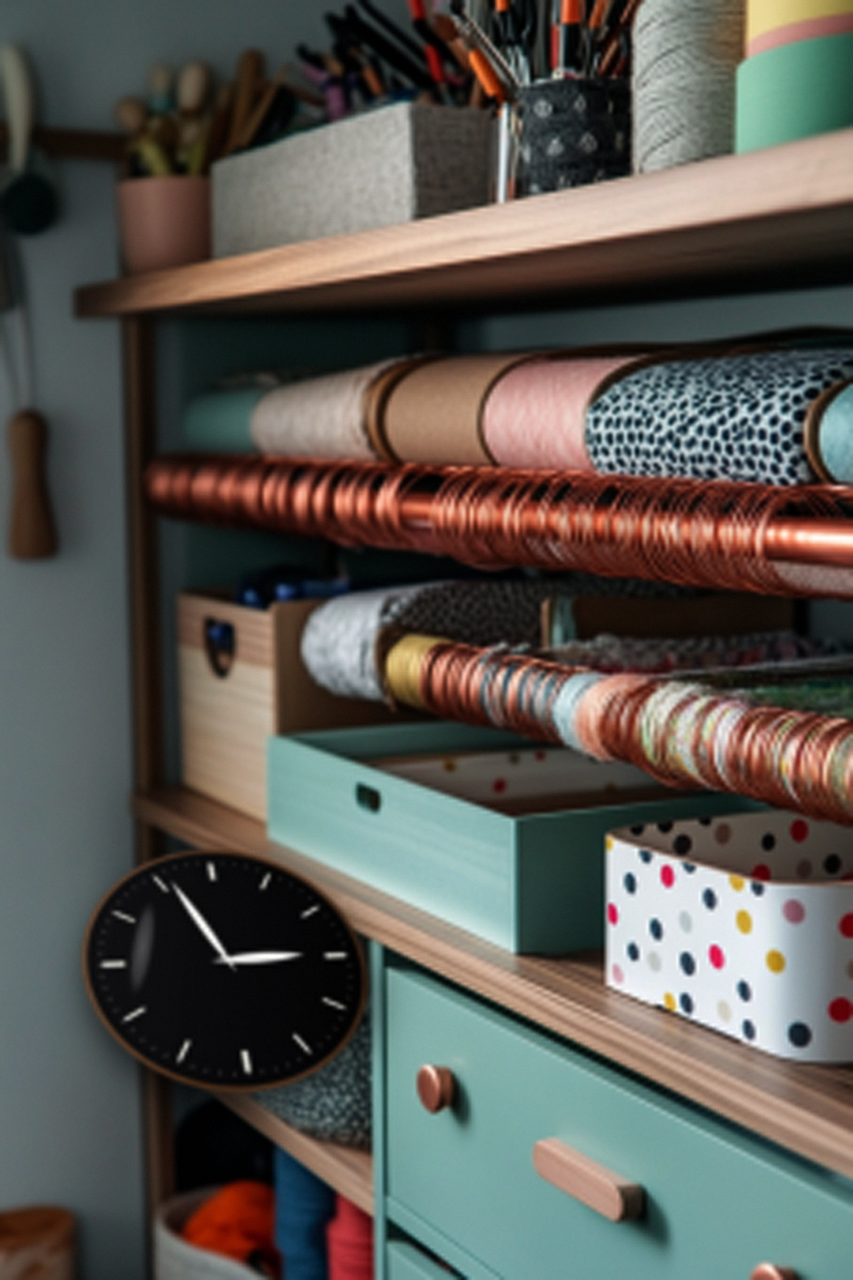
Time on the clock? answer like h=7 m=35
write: h=2 m=56
